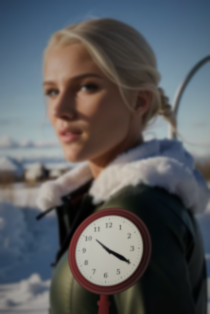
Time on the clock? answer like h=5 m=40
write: h=10 m=20
